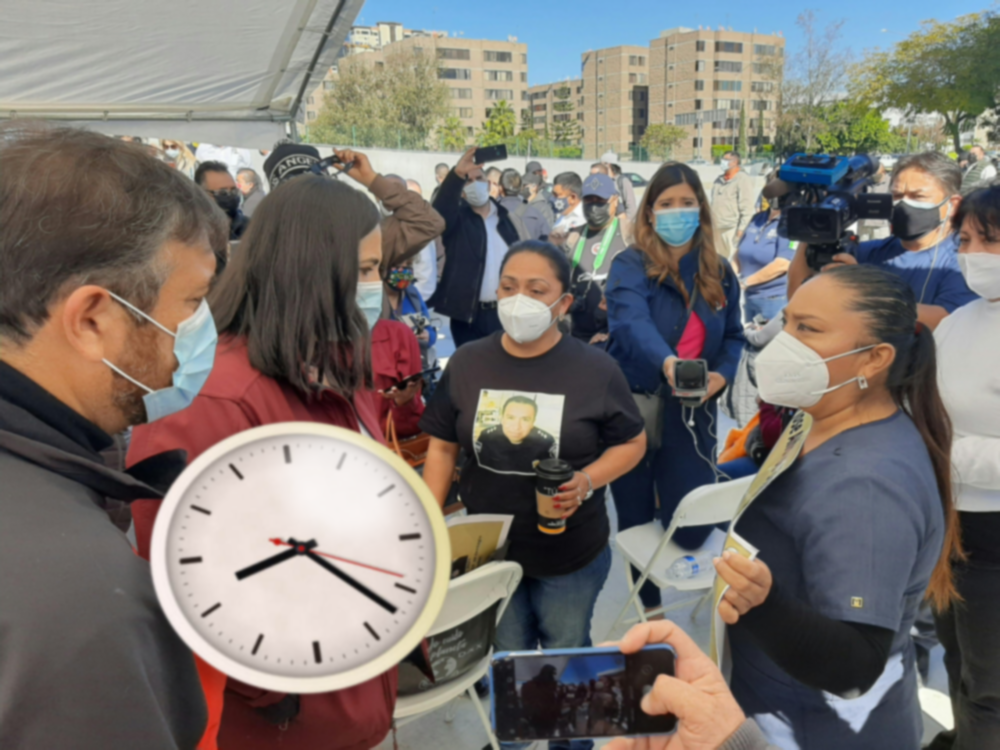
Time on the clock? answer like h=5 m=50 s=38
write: h=8 m=22 s=19
